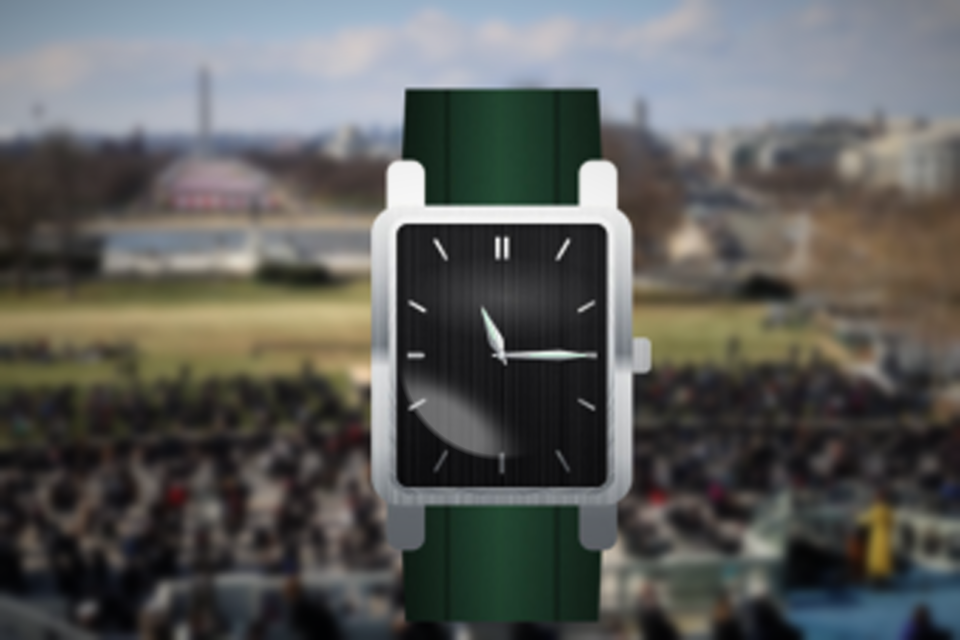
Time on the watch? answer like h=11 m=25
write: h=11 m=15
